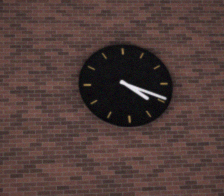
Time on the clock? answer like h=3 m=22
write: h=4 m=19
